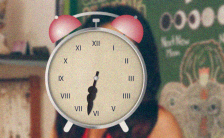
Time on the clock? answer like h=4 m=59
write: h=6 m=32
